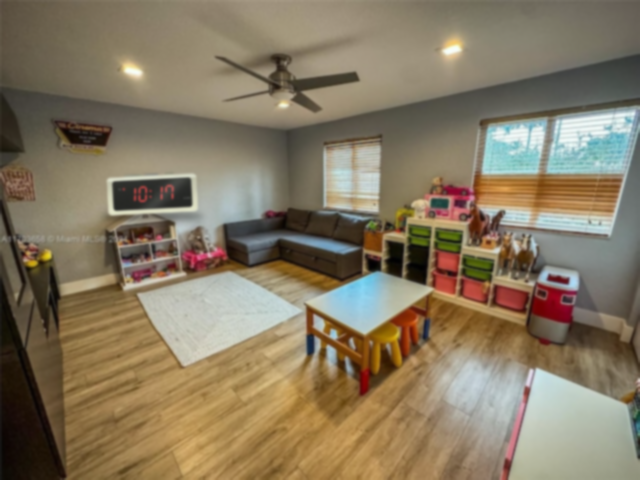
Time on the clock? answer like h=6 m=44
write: h=10 m=17
